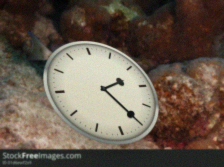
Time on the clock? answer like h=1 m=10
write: h=2 m=25
